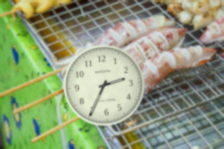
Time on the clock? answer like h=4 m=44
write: h=2 m=35
